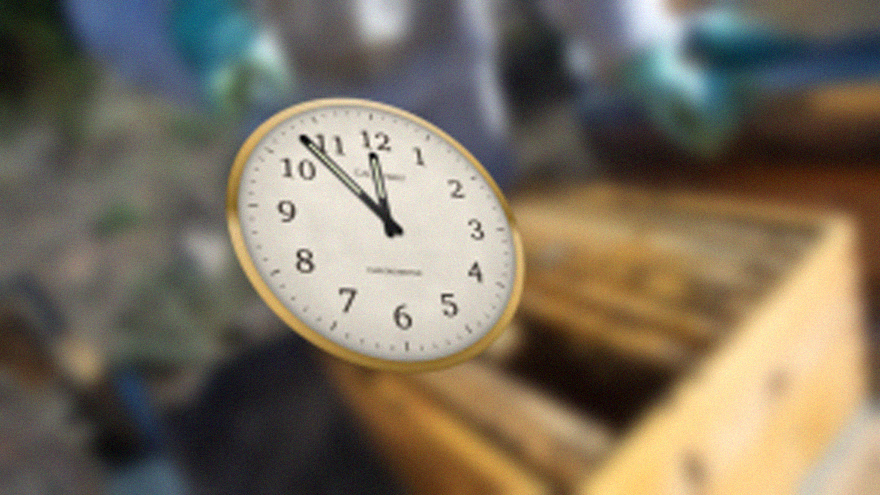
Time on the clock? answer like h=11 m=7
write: h=11 m=53
